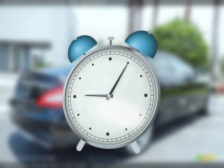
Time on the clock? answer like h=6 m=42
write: h=9 m=5
